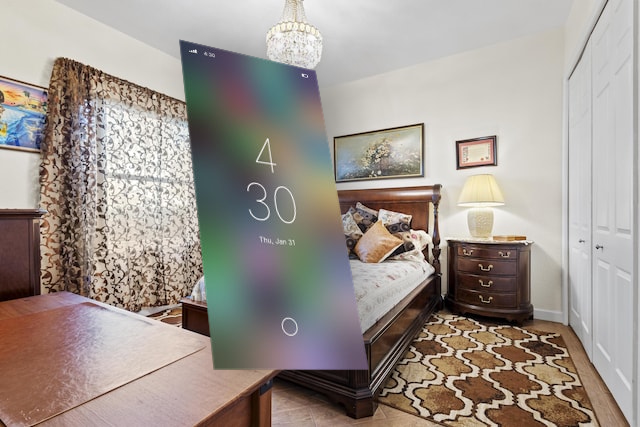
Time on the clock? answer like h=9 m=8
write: h=4 m=30
